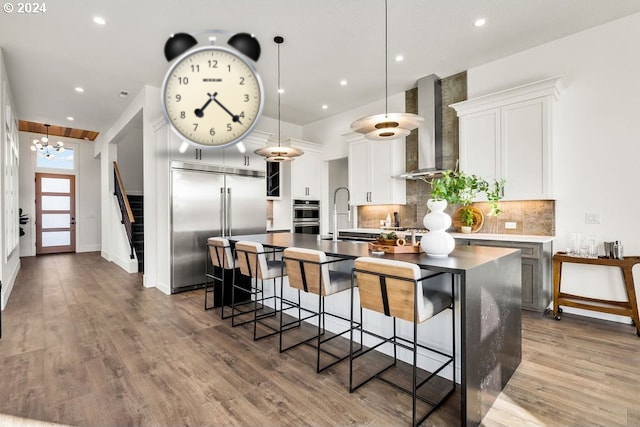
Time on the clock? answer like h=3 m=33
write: h=7 m=22
